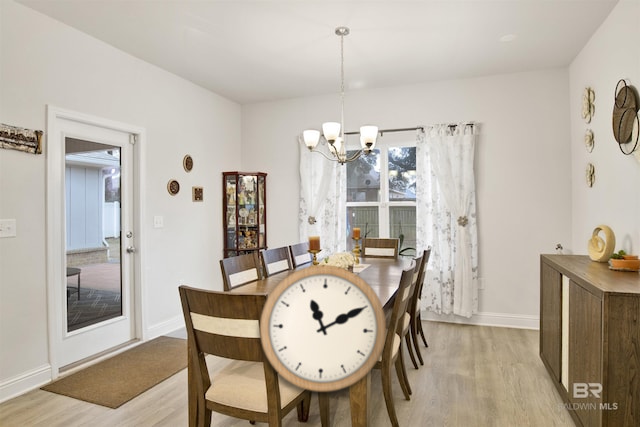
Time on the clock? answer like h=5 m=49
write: h=11 m=10
